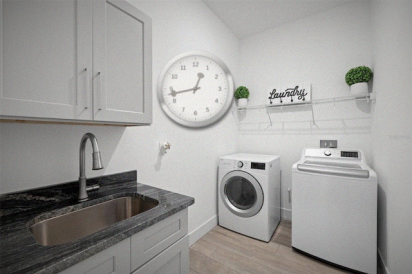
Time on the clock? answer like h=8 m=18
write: h=12 m=43
